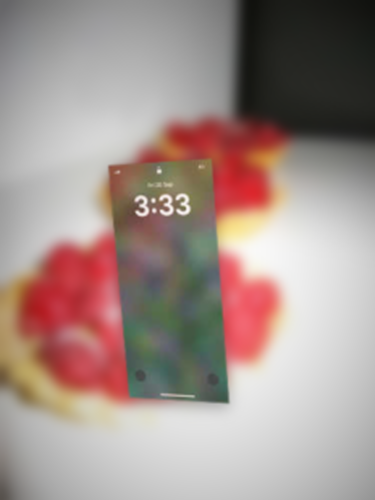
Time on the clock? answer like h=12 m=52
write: h=3 m=33
